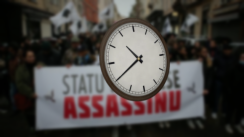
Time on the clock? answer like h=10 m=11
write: h=10 m=40
